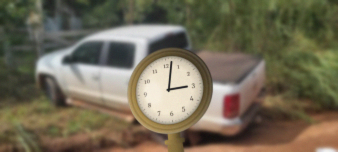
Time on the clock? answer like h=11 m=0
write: h=3 m=2
